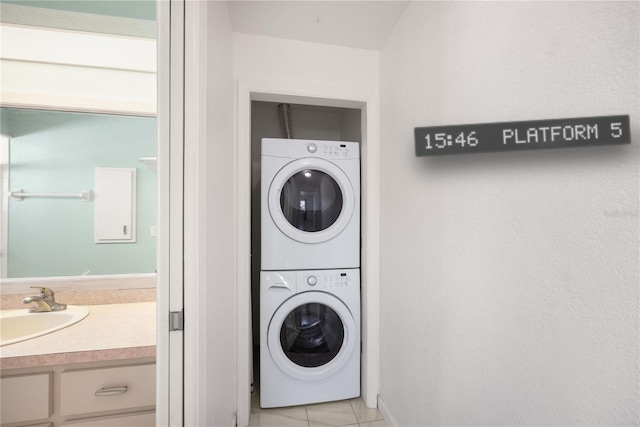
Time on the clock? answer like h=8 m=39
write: h=15 m=46
